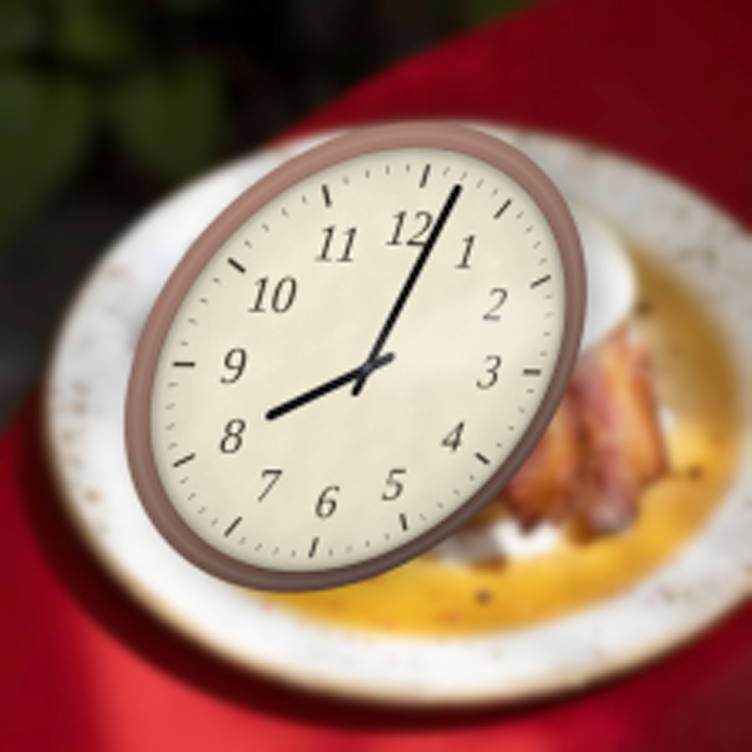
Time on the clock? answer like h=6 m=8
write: h=8 m=2
